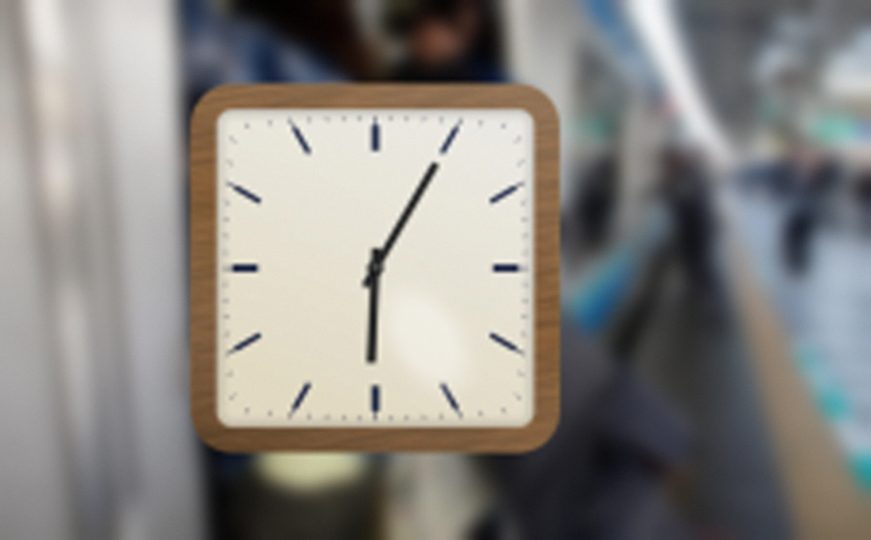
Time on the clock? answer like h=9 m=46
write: h=6 m=5
